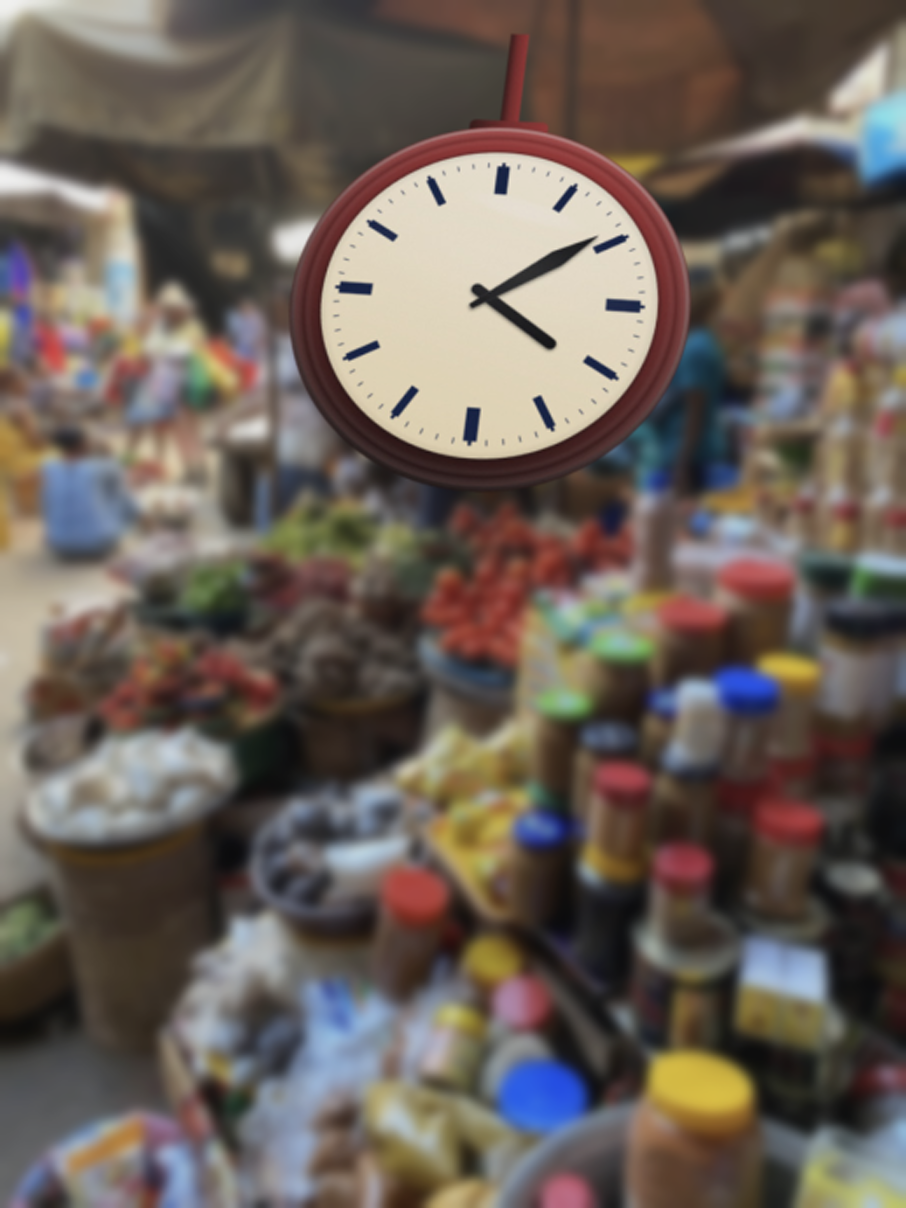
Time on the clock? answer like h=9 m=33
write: h=4 m=9
